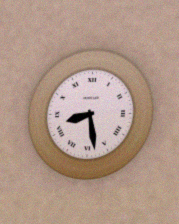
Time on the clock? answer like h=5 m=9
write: h=8 m=28
